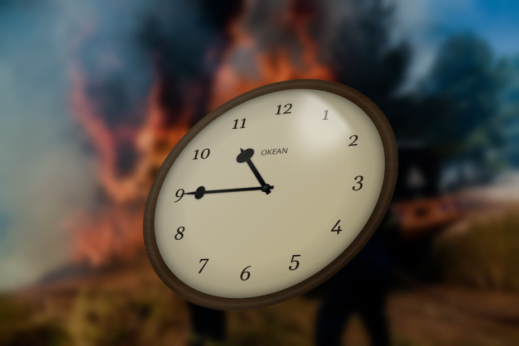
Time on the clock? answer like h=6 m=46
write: h=10 m=45
